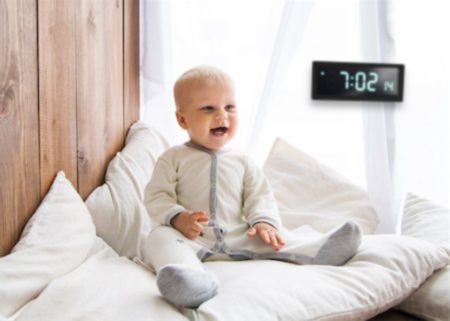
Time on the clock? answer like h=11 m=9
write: h=7 m=2
